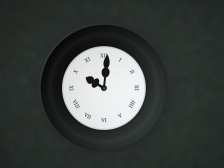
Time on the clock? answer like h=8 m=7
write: h=10 m=1
